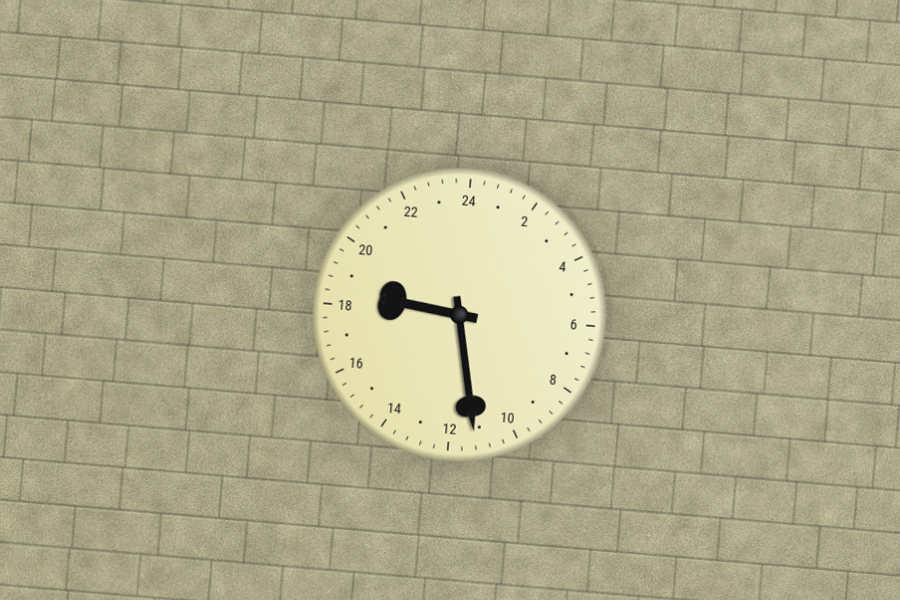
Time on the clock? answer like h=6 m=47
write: h=18 m=28
